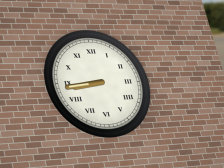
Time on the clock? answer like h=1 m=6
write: h=8 m=44
